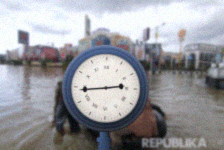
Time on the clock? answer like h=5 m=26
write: h=2 m=44
